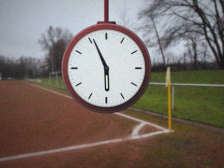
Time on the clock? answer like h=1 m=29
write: h=5 m=56
